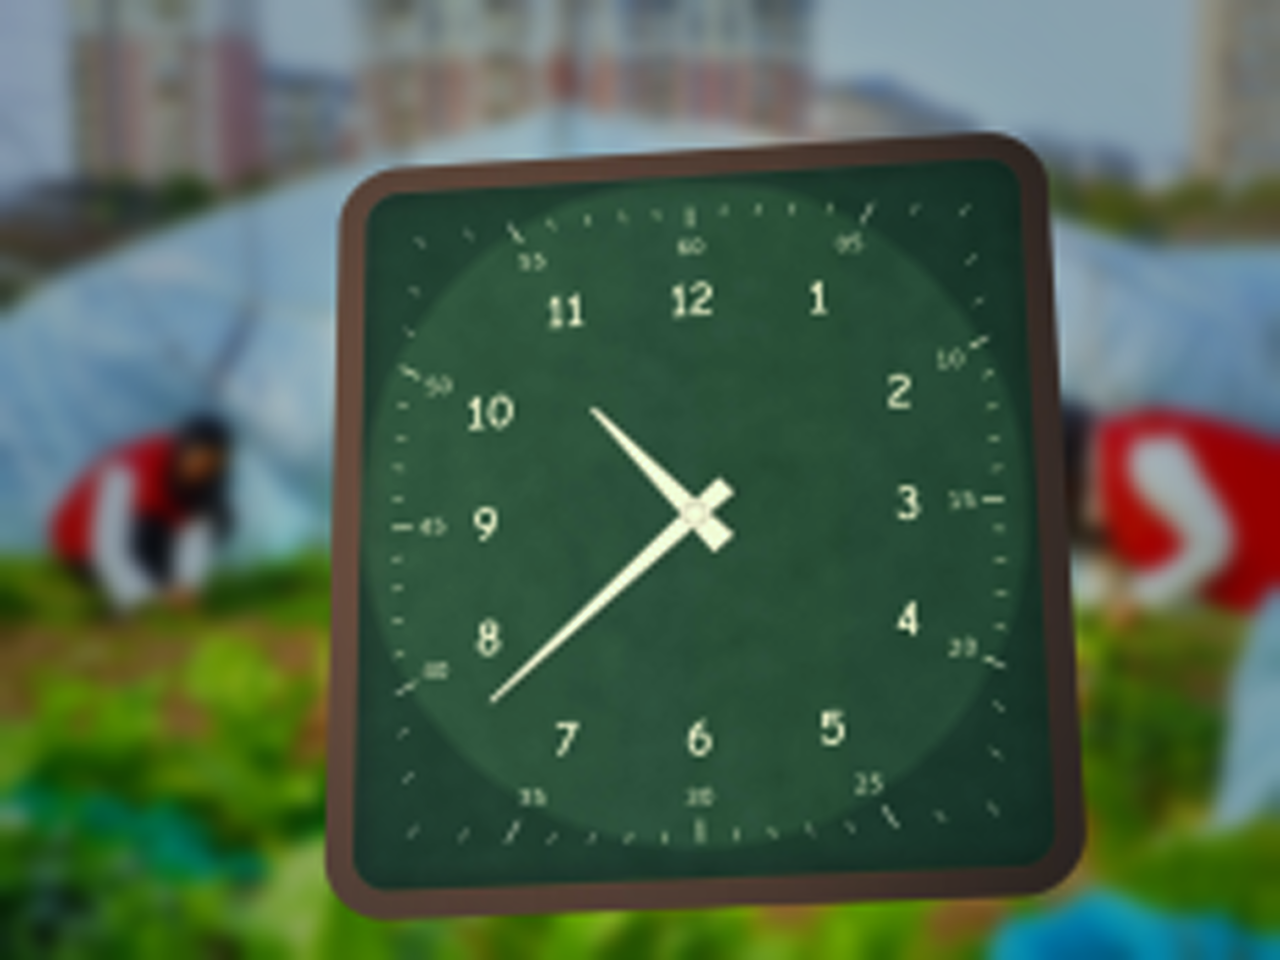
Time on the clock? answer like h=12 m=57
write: h=10 m=38
